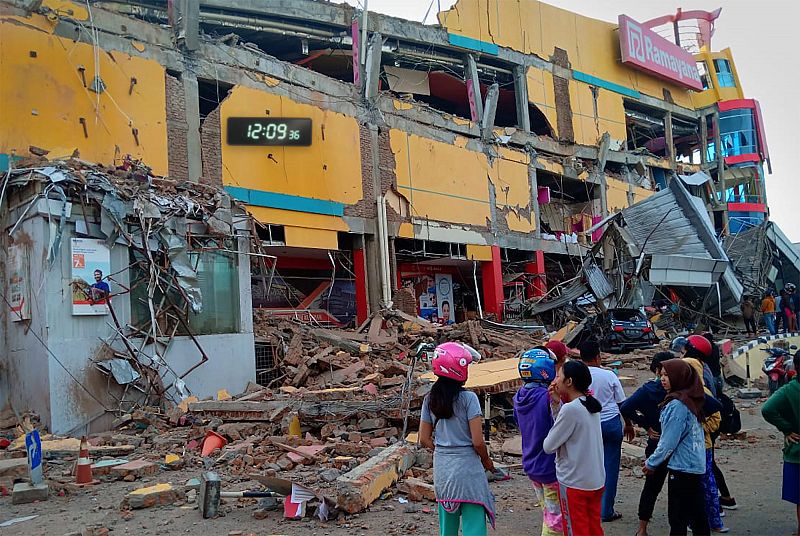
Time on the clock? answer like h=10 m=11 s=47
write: h=12 m=9 s=36
